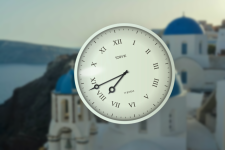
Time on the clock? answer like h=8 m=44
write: h=7 m=43
